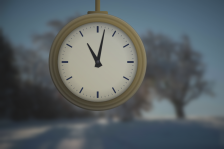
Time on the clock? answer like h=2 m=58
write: h=11 m=2
